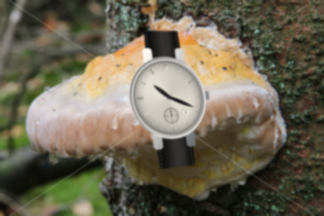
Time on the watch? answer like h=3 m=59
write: h=10 m=19
